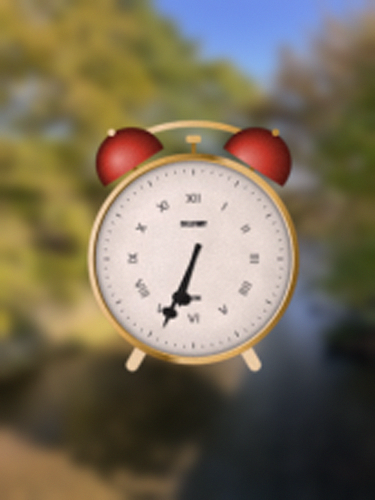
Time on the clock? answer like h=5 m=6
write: h=6 m=34
